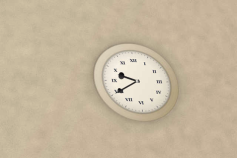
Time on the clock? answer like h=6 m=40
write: h=9 m=40
